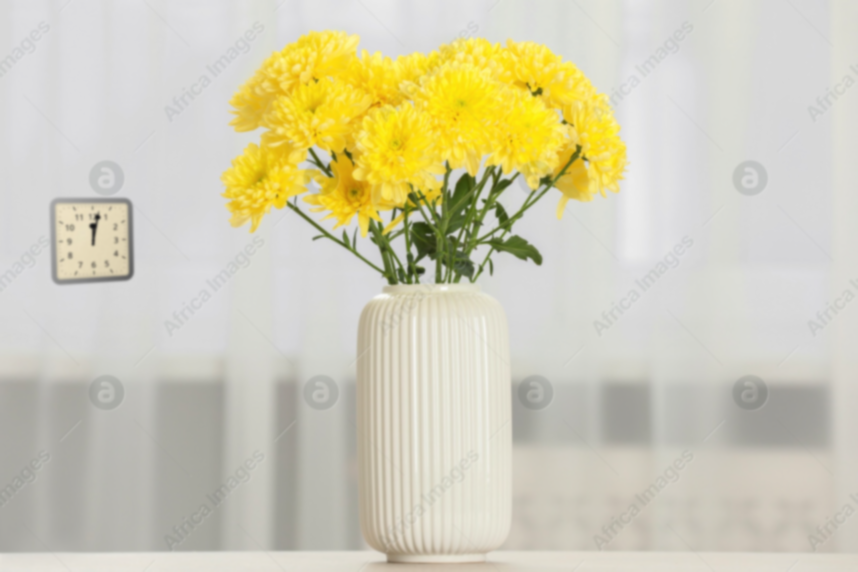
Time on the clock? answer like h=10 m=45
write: h=12 m=2
